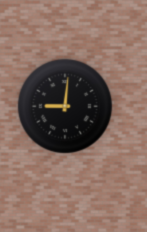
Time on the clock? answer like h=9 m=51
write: h=9 m=1
